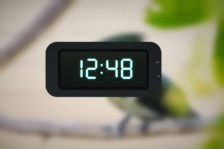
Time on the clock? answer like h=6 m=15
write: h=12 m=48
